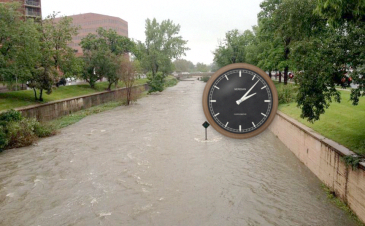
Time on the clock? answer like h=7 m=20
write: h=2 m=7
